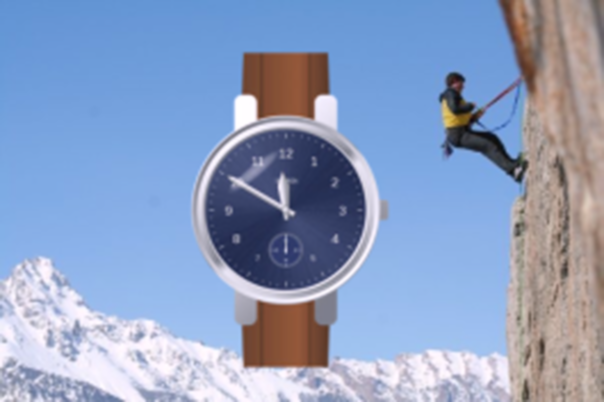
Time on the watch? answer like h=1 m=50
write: h=11 m=50
